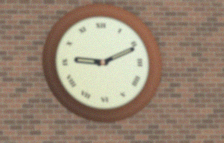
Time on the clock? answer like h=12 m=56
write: h=9 m=11
